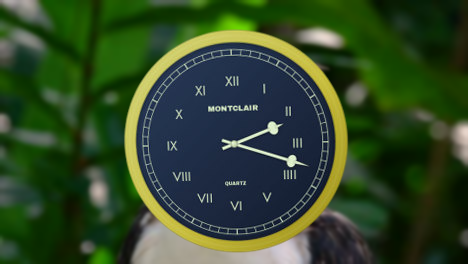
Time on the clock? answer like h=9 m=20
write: h=2 m=18
